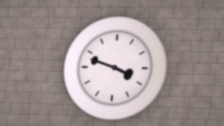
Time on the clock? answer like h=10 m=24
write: h=3 m=48
